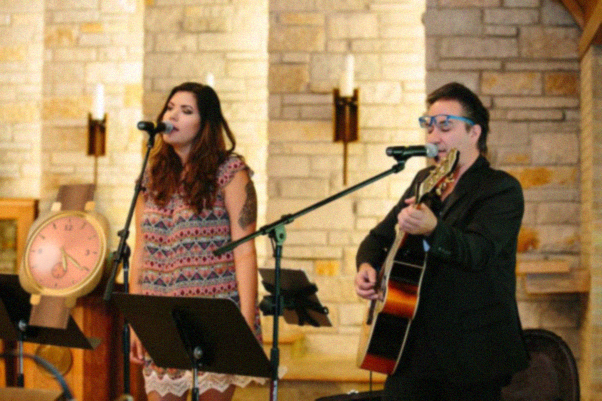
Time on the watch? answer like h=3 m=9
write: h=5 m=21
